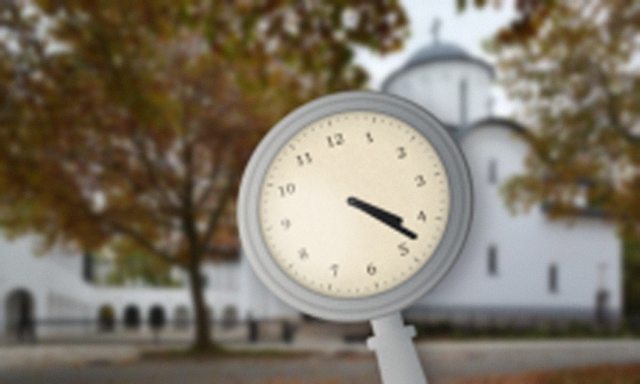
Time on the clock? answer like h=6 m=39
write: h=4 m=23
